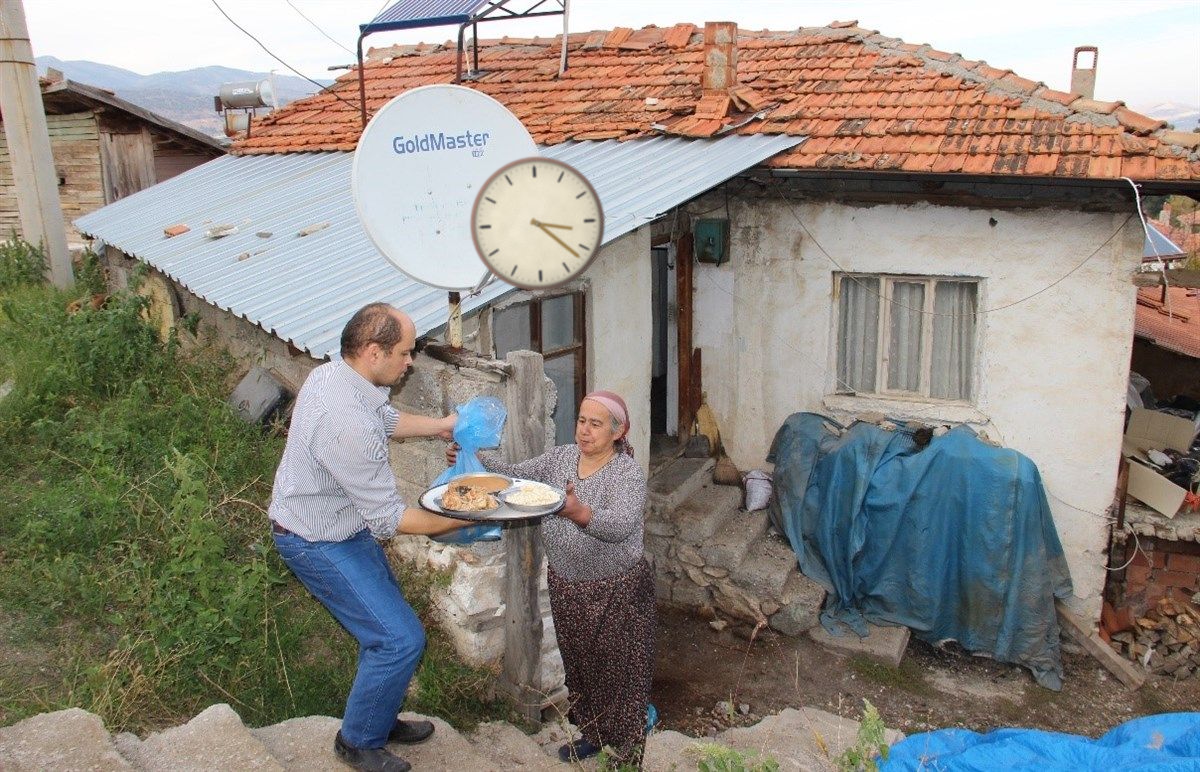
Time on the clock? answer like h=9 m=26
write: h=3 m=22
